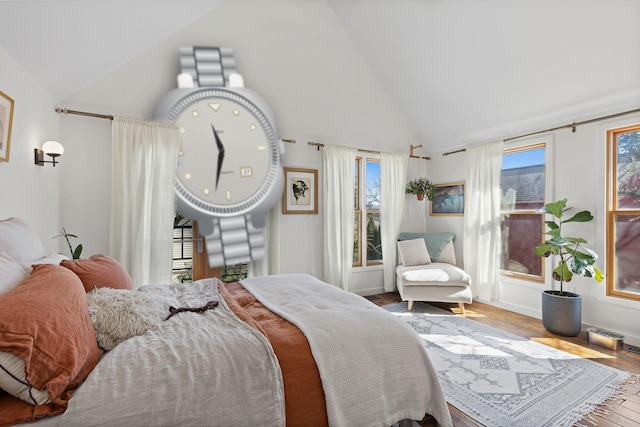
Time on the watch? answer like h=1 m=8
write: h=11 m=33
